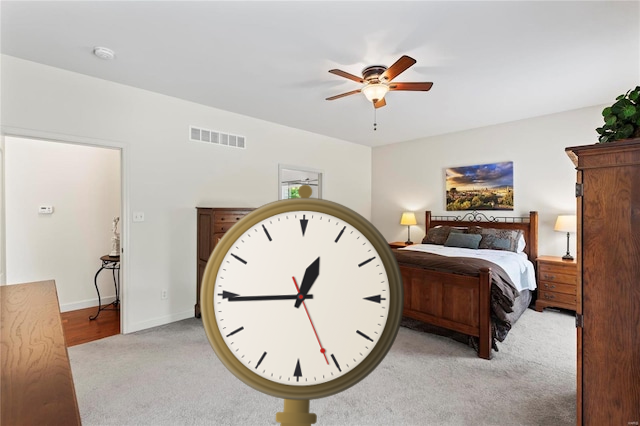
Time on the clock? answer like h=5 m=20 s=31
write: h=12 m=44 s=26
